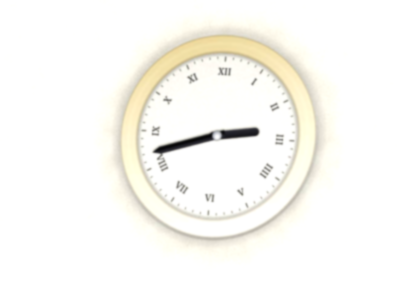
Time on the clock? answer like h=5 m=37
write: h=2 m=42
